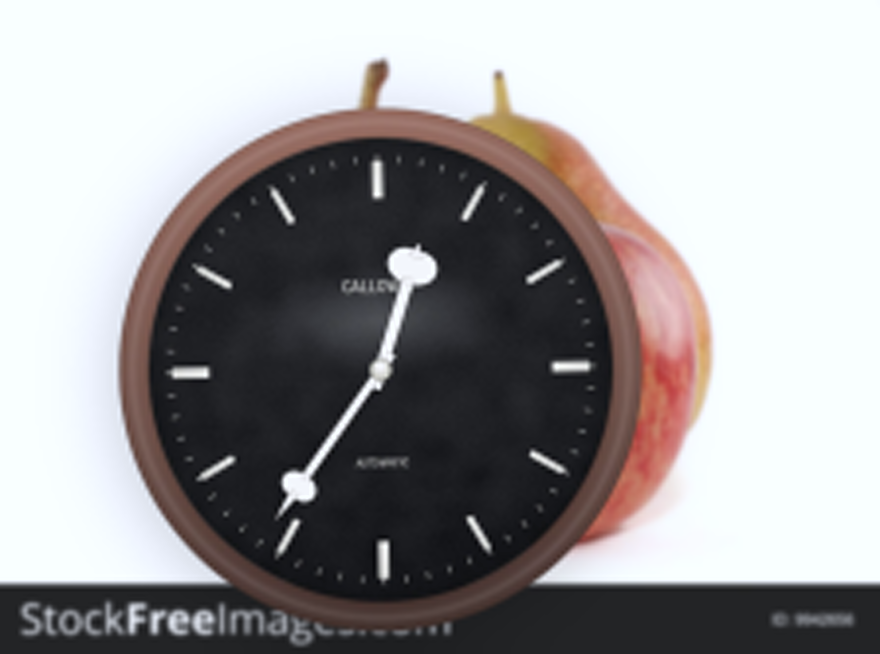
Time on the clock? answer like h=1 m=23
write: h=12 m=36
